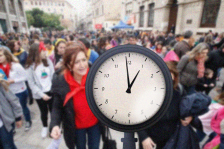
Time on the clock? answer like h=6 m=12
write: h=12 m=59
